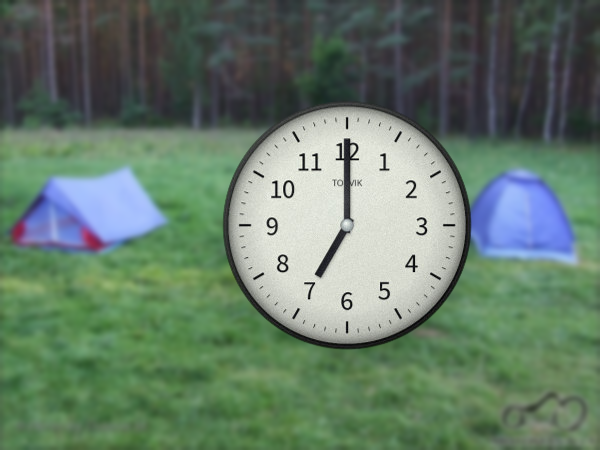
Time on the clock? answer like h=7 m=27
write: h=7 m=0
